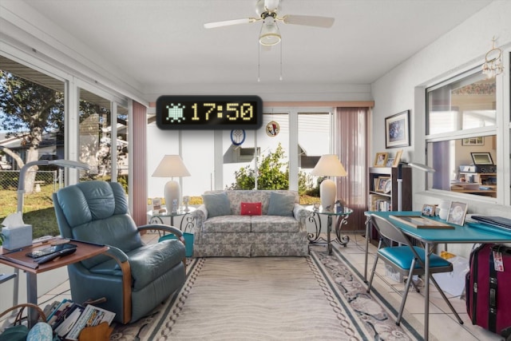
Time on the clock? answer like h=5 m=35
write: h=17 m=50
